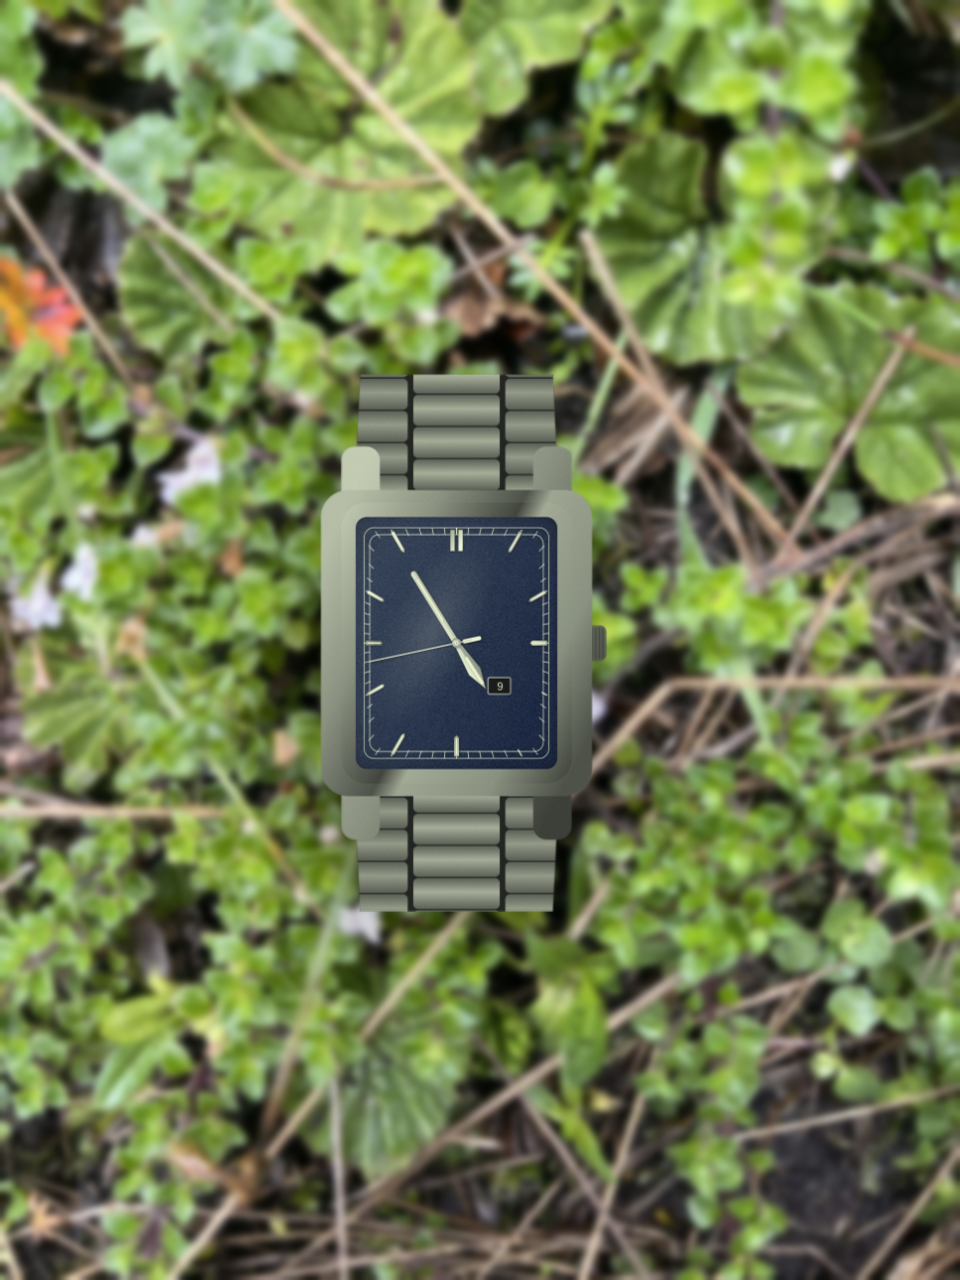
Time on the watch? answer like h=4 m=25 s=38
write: h=4 m=54 s=43
